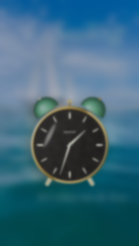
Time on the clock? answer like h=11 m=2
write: h=1 m=33
